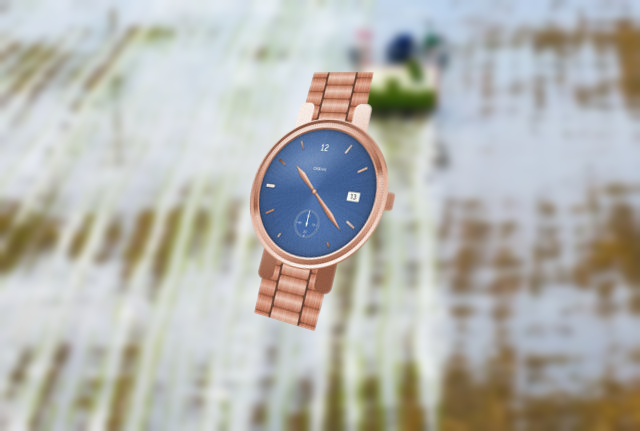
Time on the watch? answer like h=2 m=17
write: h=10 m=22
